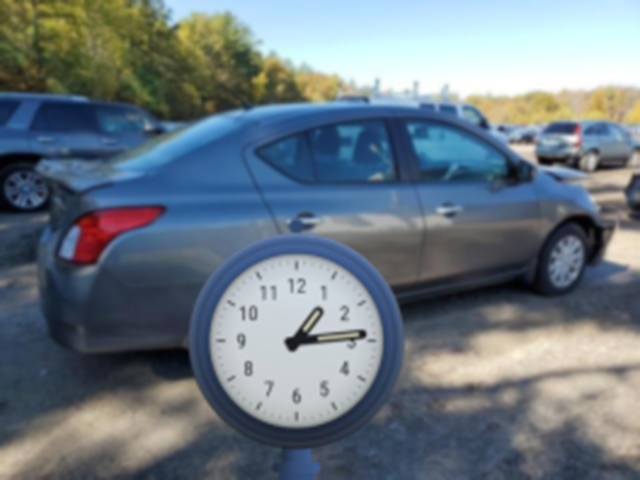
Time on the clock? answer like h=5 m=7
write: h=1 m=14
